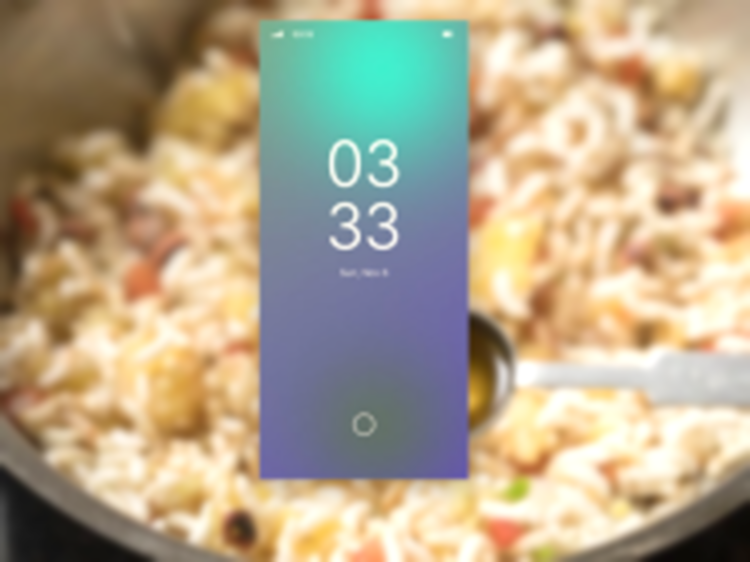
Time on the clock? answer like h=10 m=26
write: h=3 m=33
